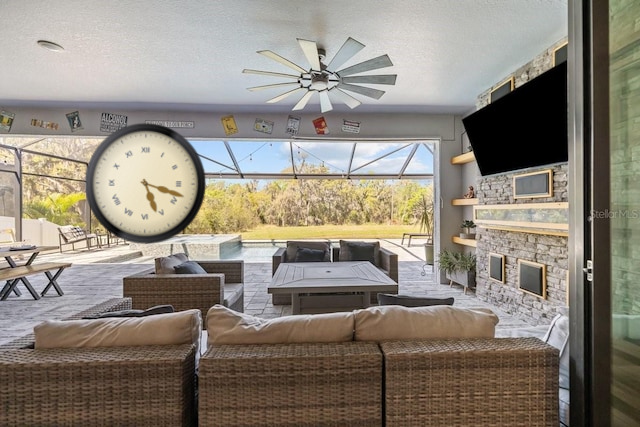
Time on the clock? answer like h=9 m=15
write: h=5 m=18
